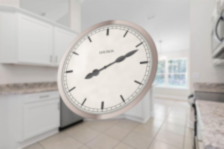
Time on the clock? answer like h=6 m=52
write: h=8 m=11
